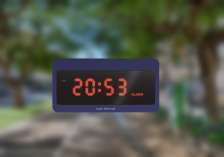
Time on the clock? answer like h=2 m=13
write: h=20 m=53
